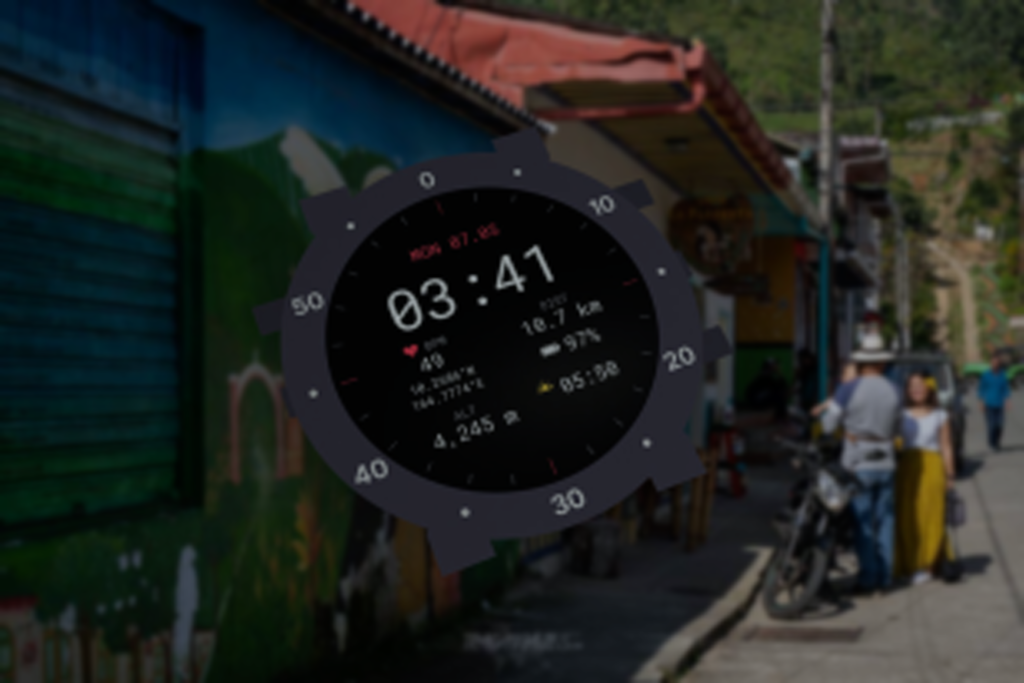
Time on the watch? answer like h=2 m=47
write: h=3 m=41
